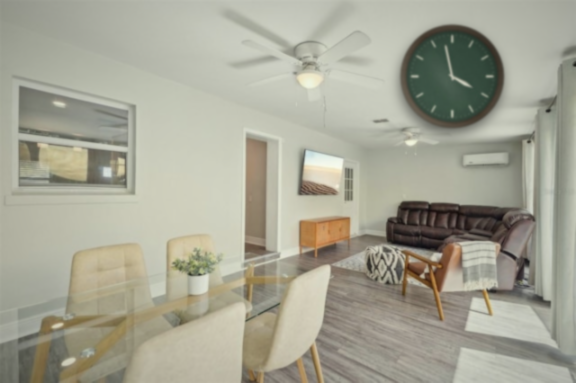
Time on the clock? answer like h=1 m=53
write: h=3 m=58
